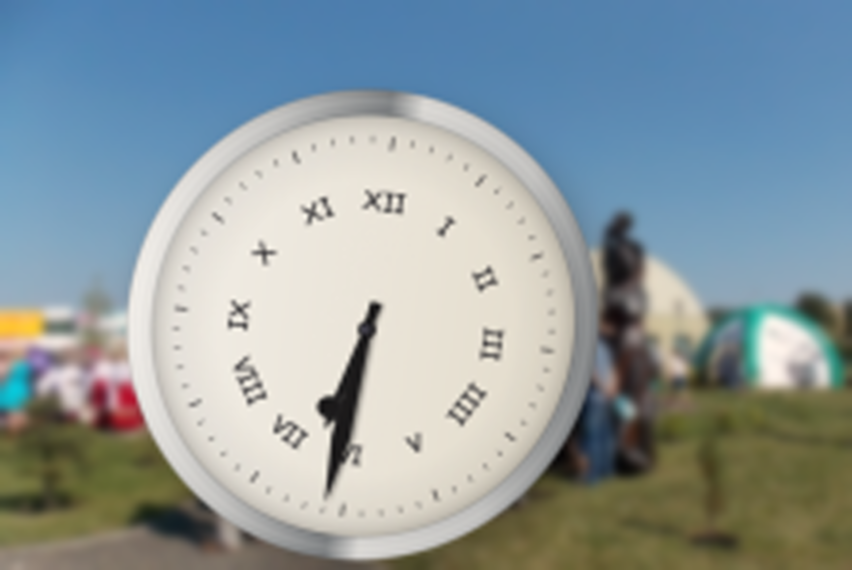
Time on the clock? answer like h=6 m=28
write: h=6 m=31
